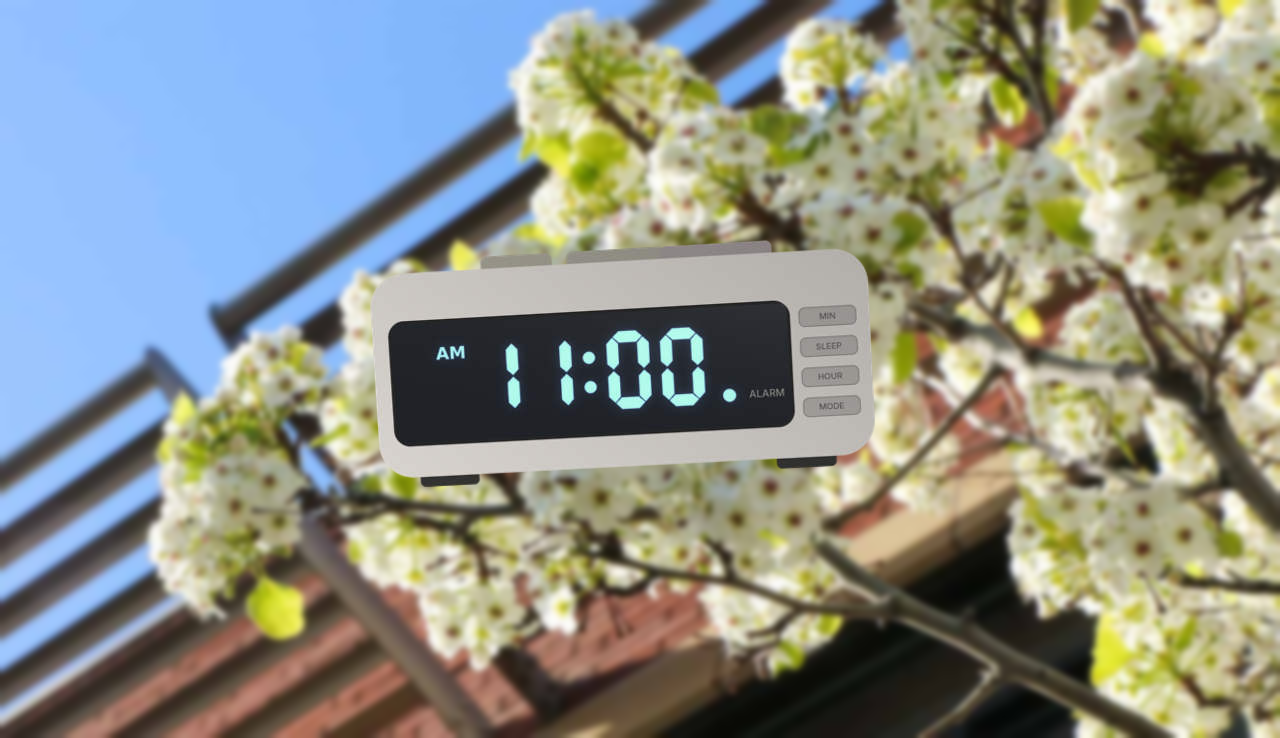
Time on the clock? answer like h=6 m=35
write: h=11 m=0
